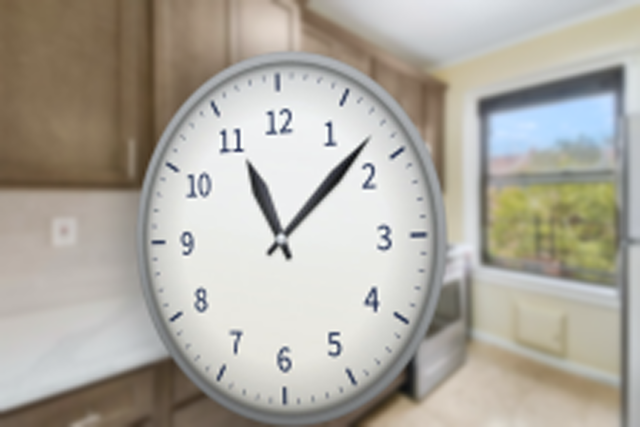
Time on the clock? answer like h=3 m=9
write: h=11 m=8
